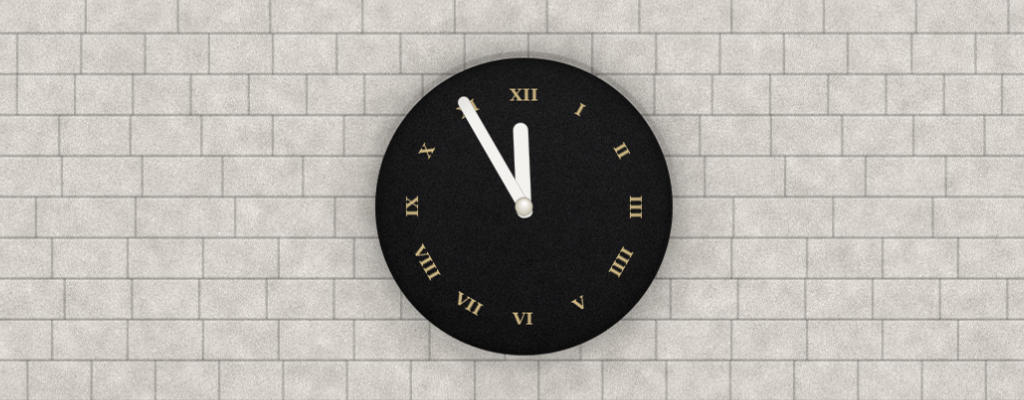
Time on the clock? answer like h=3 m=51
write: h=11 m=55
